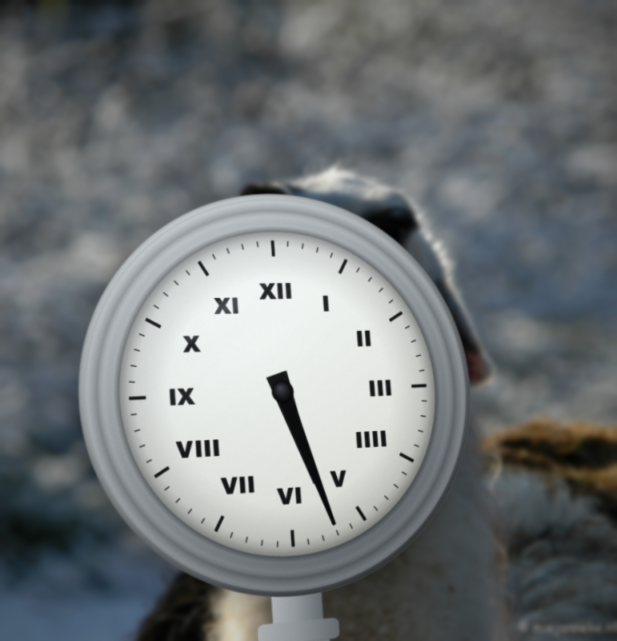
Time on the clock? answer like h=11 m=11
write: h=5 m=27
